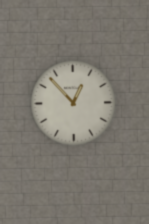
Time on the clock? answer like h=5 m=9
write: h=12 m=53
